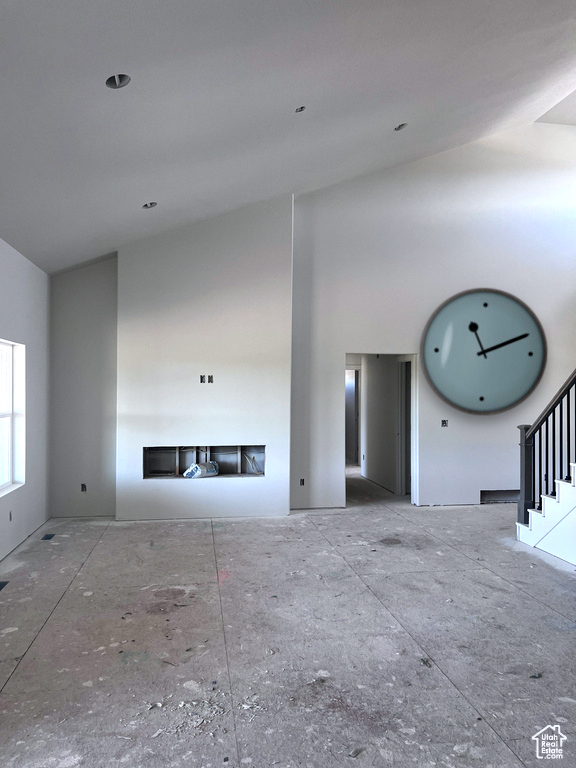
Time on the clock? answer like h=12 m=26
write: h=11 m=11
